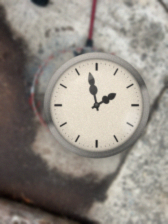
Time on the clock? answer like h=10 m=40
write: h=1 m=58
